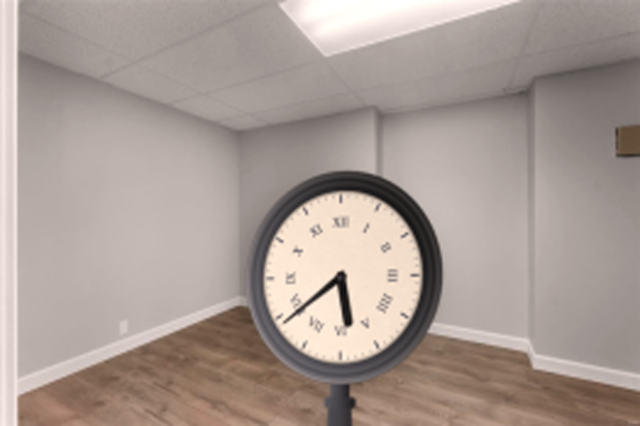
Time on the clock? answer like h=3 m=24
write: h=5 m=39
